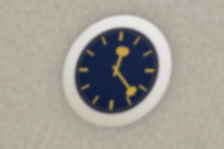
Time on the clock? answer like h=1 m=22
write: h=12 m=23
